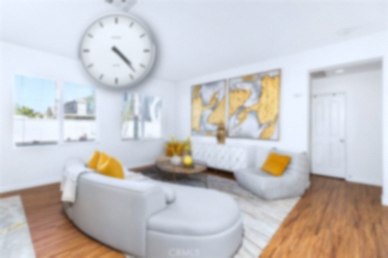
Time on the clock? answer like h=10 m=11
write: h=4 m=23
